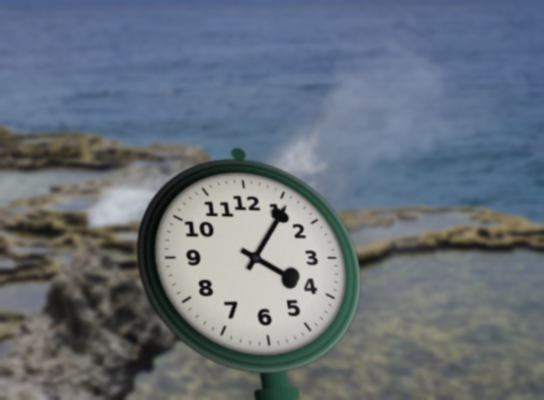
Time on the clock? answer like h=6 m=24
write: h=4 m=6
